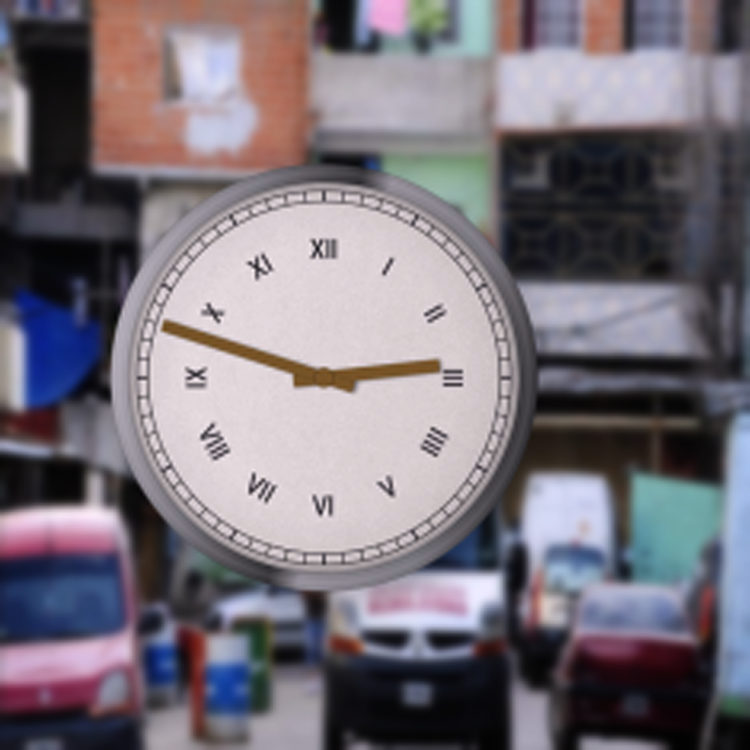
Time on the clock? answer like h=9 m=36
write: h=2 m=48
